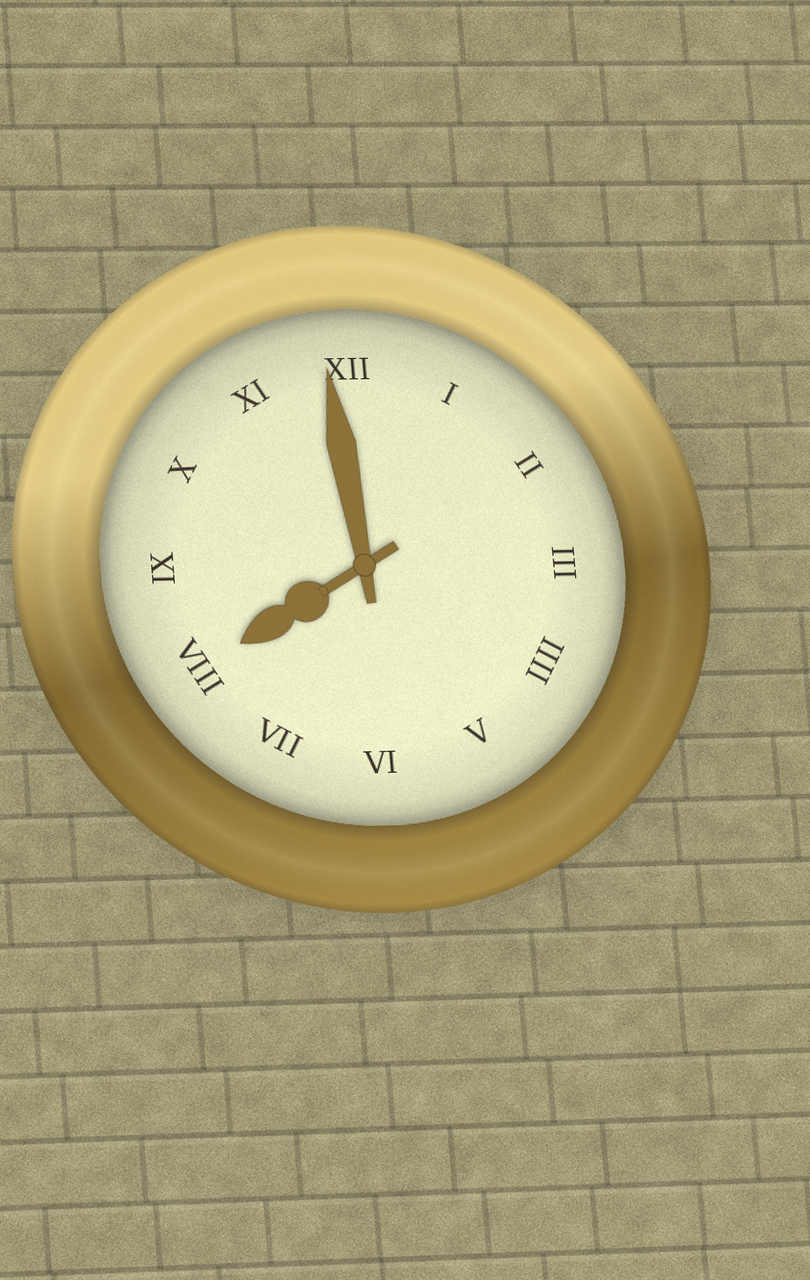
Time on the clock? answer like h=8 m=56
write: h=7 m=59
